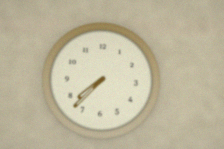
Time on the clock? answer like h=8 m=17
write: h=7 m=37
